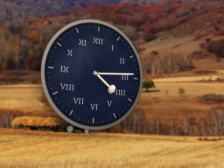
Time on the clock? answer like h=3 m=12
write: h=4 m=14
